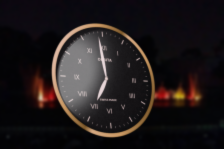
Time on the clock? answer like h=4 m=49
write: h=6 m=59
